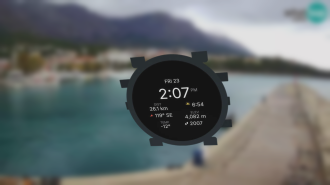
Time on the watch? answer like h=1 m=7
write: h=2 m=7
